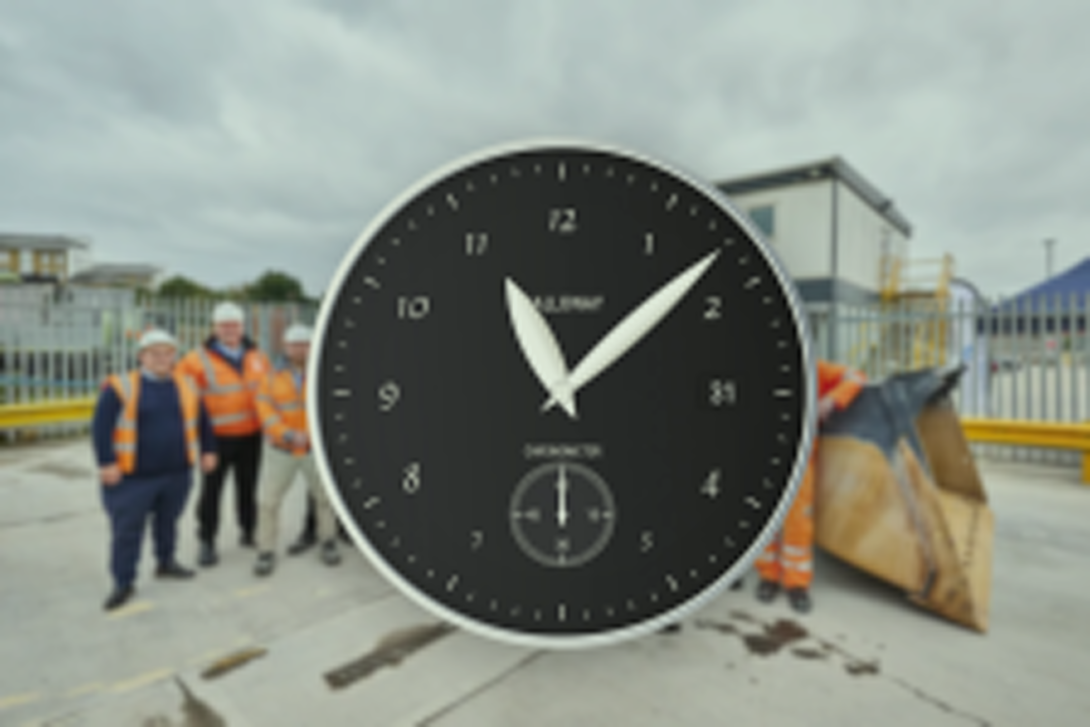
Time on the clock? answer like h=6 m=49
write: h=11 m=8
